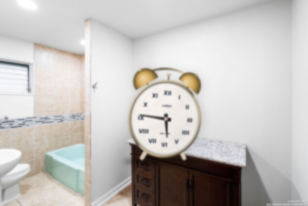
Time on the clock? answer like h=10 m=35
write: h=5 m=46
